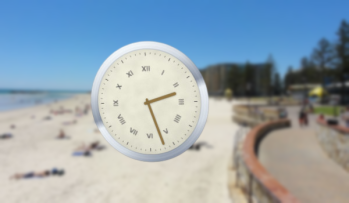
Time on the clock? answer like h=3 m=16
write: h=2 m=27
